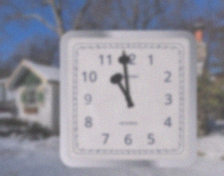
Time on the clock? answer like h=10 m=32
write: h=10 m=59
